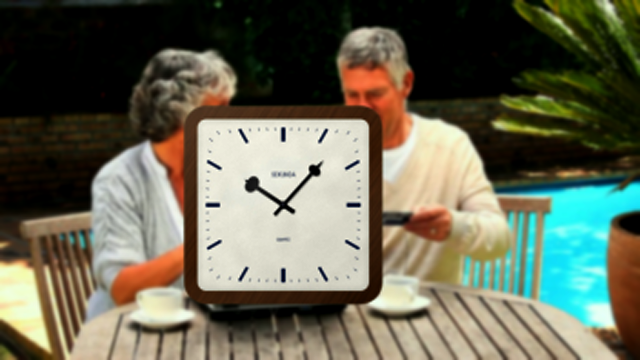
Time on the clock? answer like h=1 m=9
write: h=10 m=7
